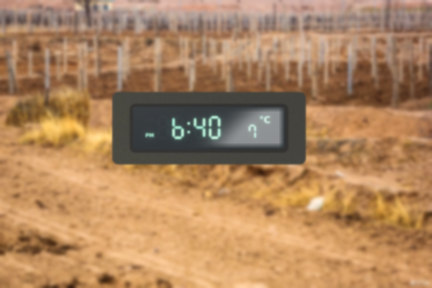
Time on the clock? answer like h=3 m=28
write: h=6 m=40
